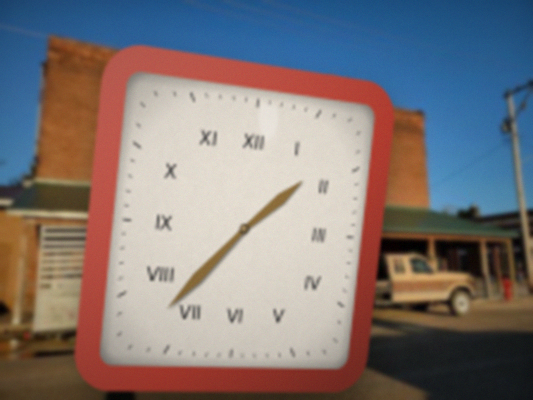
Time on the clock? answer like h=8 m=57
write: h=1 m=37
